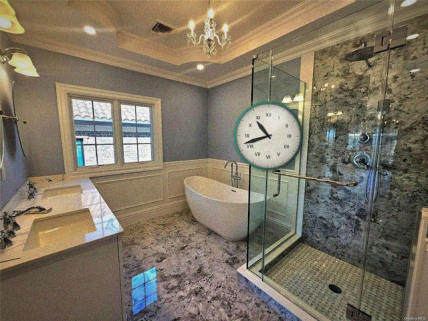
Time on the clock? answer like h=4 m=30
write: h=10 m=42
